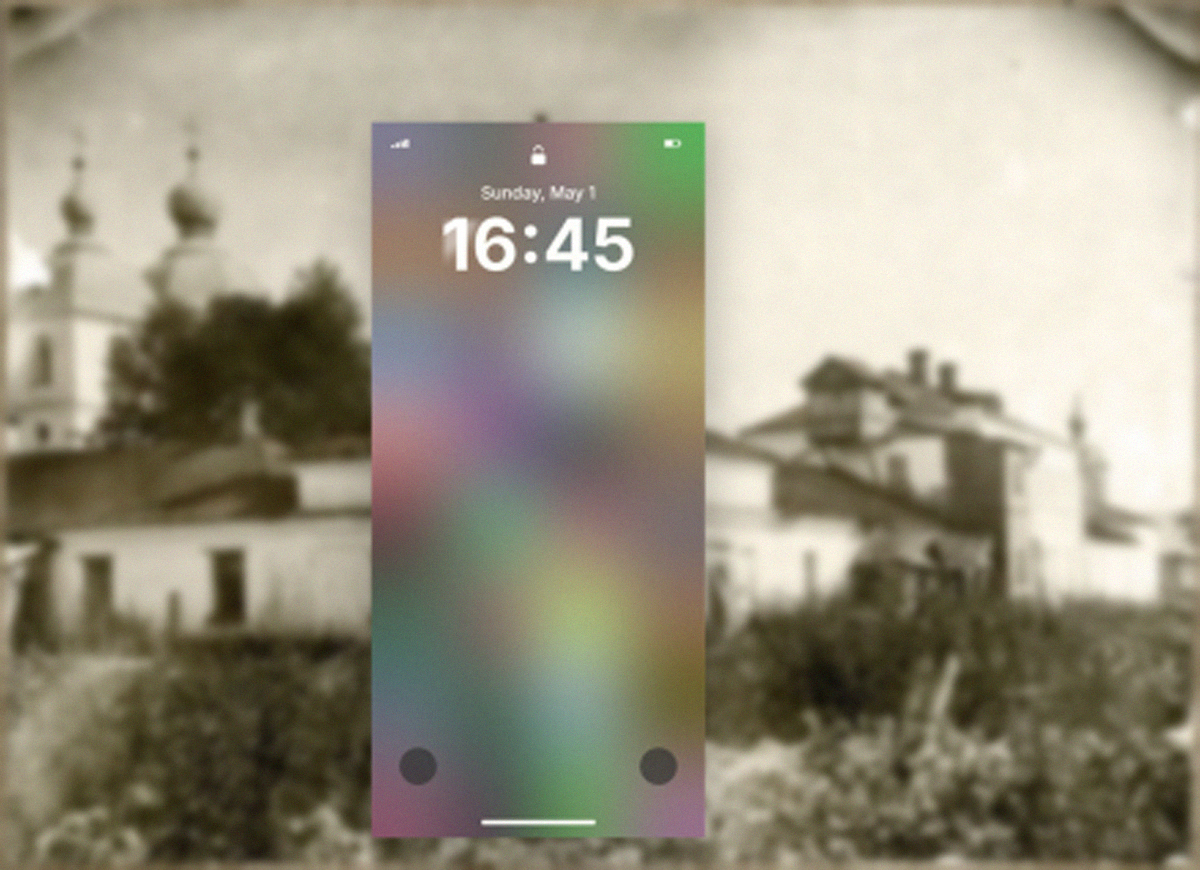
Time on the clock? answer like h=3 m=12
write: h=16 m=45
